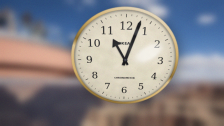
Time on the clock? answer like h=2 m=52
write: h=11 m=3
